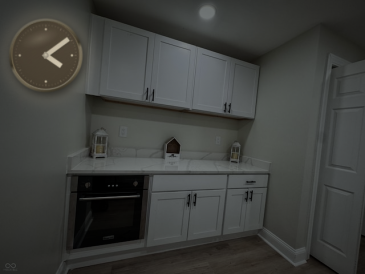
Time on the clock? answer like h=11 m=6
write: h=4 m=9
